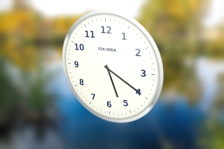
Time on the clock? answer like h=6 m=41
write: h=5 m=20
